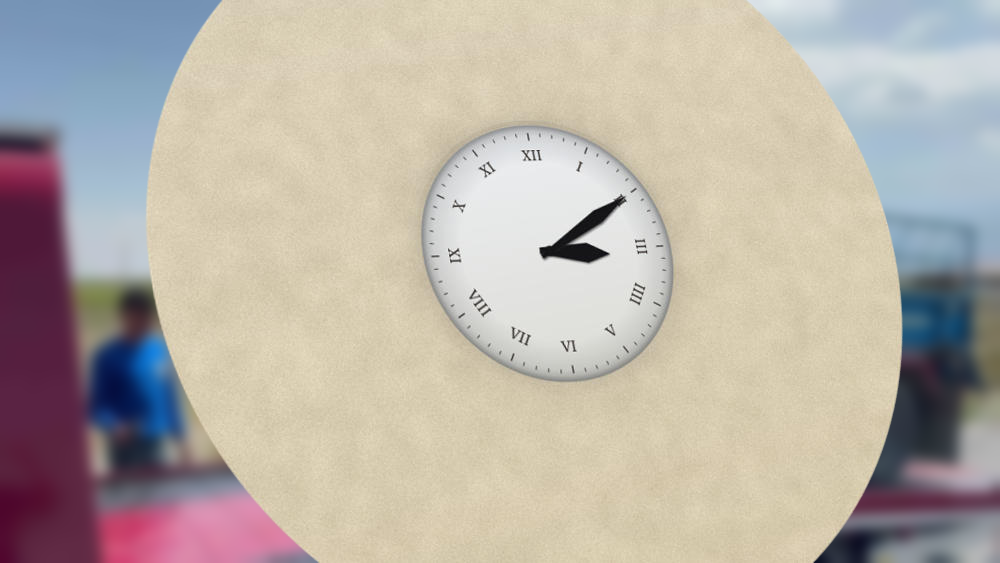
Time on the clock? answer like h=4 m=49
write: h=3 m=10
